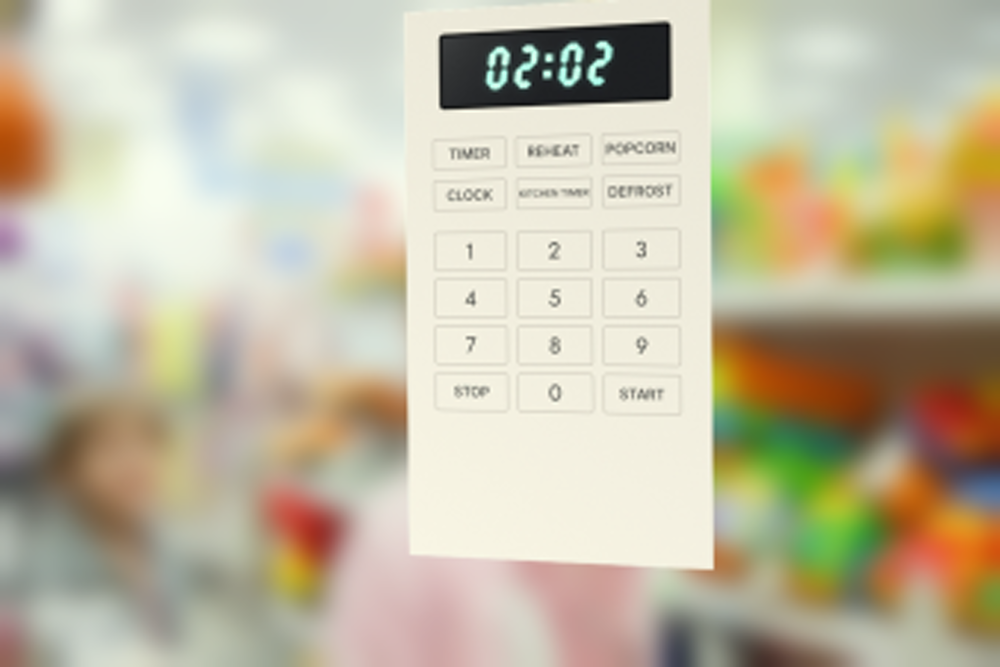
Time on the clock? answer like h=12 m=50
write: h=2 m=2
